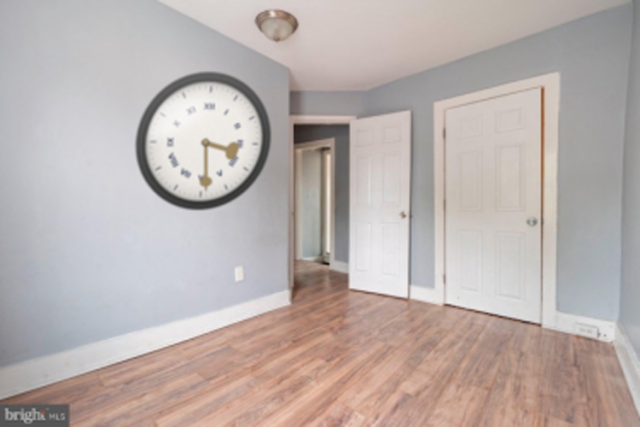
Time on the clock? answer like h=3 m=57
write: h=3 m=29
